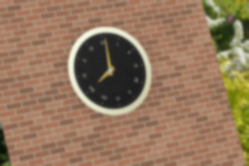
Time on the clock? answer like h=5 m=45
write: h=8 m=1
